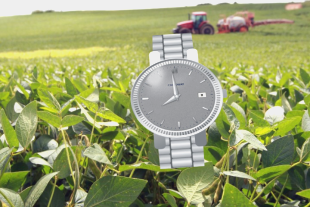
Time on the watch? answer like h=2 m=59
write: h=7 m=59
